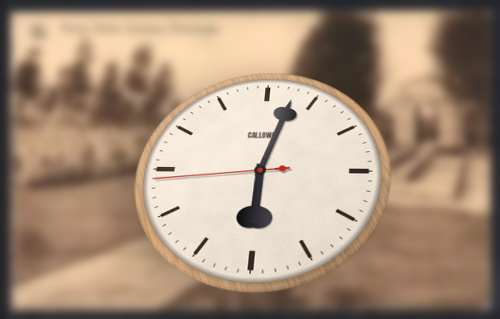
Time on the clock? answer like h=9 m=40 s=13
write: h=6 m=2 s=44
